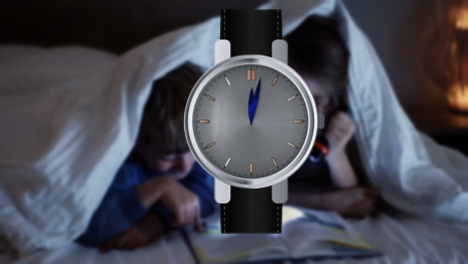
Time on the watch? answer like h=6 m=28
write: h=12 m=2
